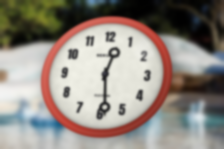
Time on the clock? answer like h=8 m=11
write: h=12 m=29
